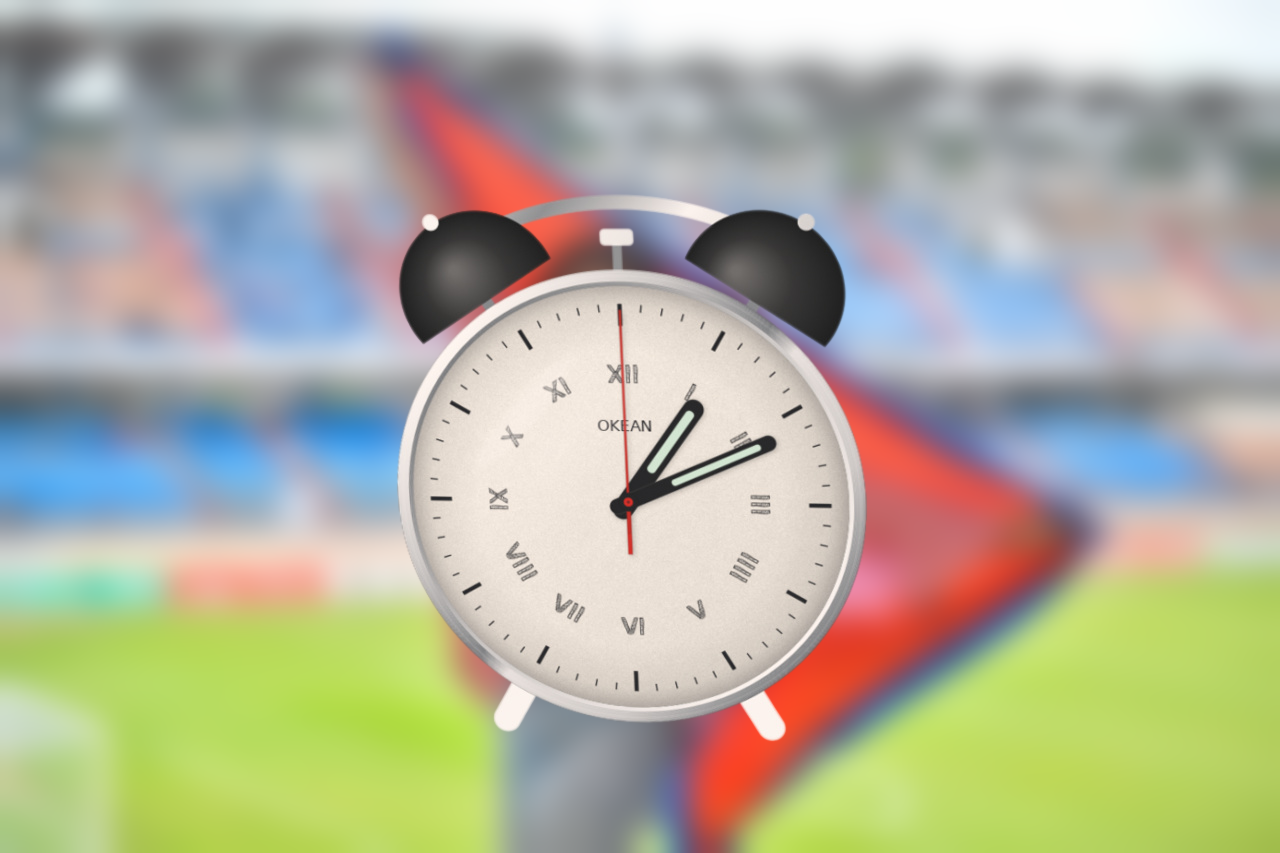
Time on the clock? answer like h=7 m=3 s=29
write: h=1 m=11 s=0
